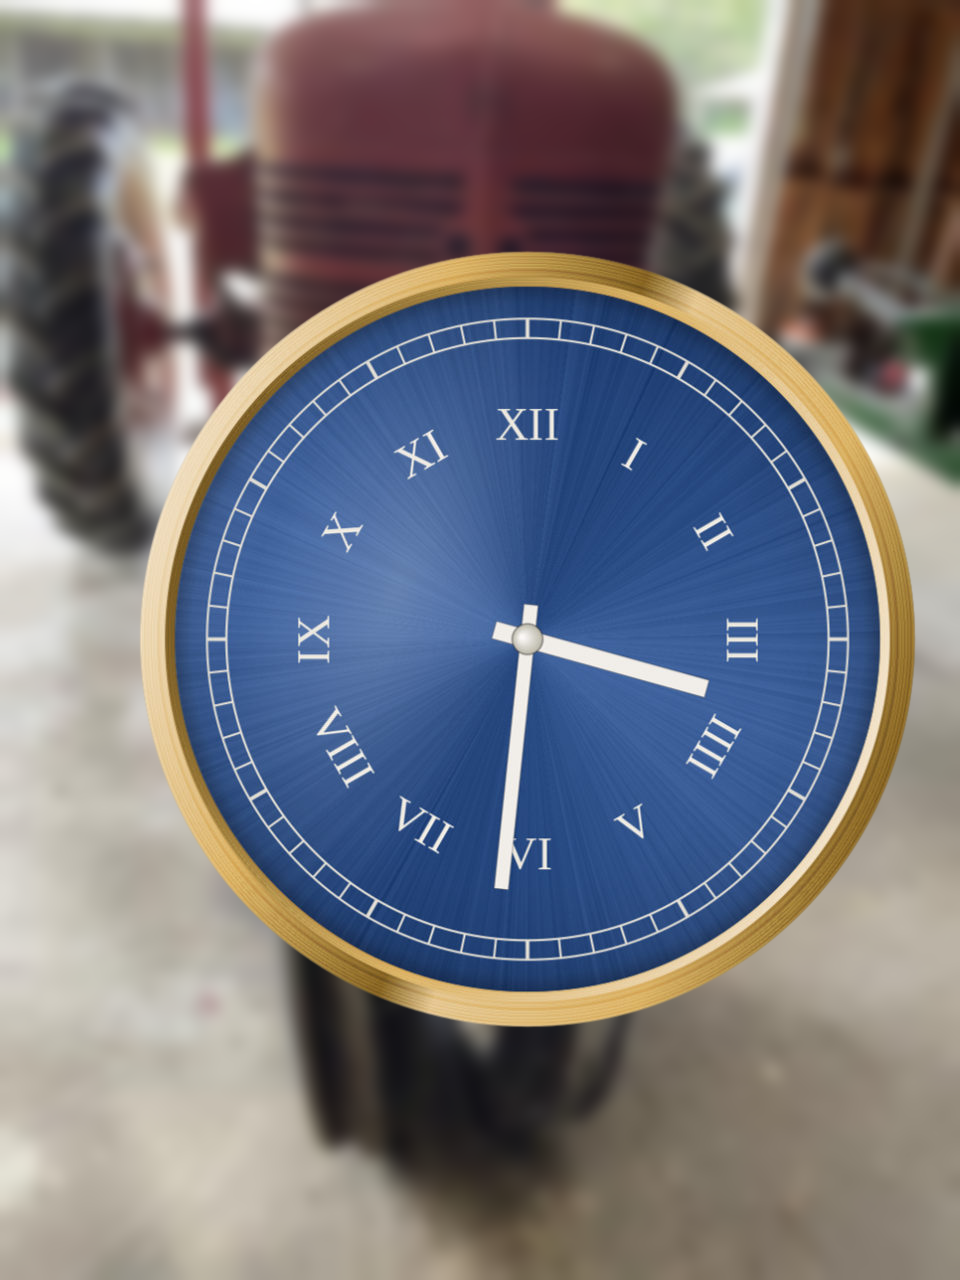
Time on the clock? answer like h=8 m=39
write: h=3 m=31
